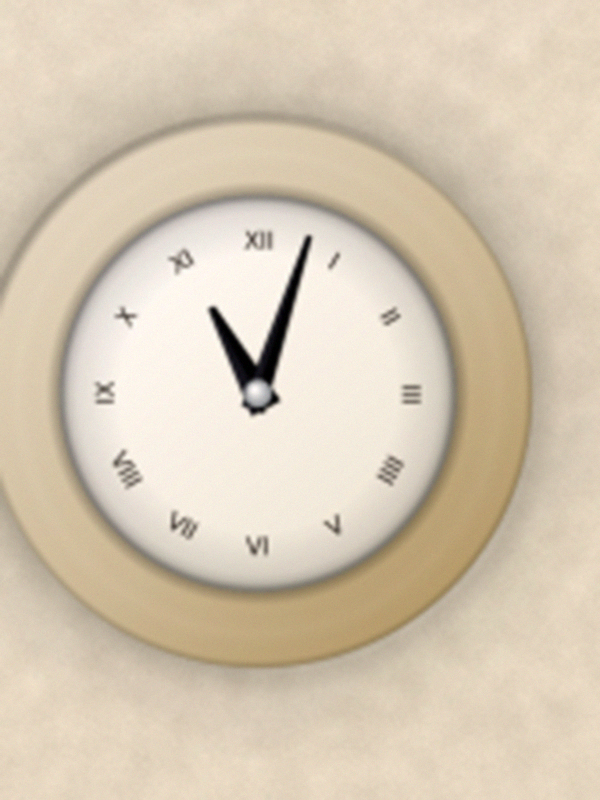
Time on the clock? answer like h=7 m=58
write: h=11 m=3
